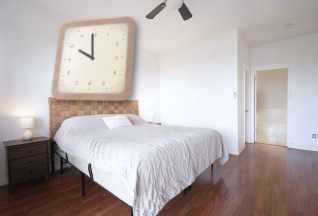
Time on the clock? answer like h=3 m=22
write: h=9 m=59
